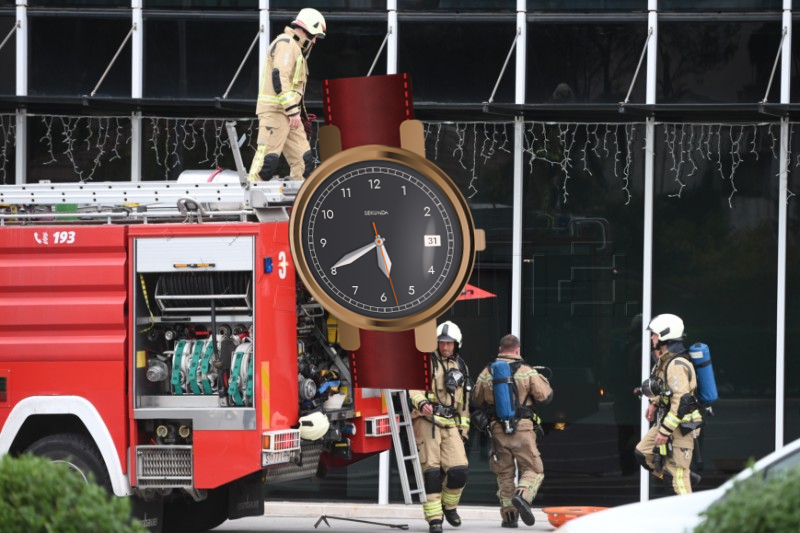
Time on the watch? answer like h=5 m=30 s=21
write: h=5 m=40 s=28
